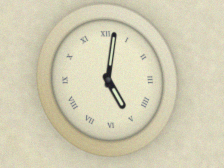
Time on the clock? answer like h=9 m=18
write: h=5 m=2
